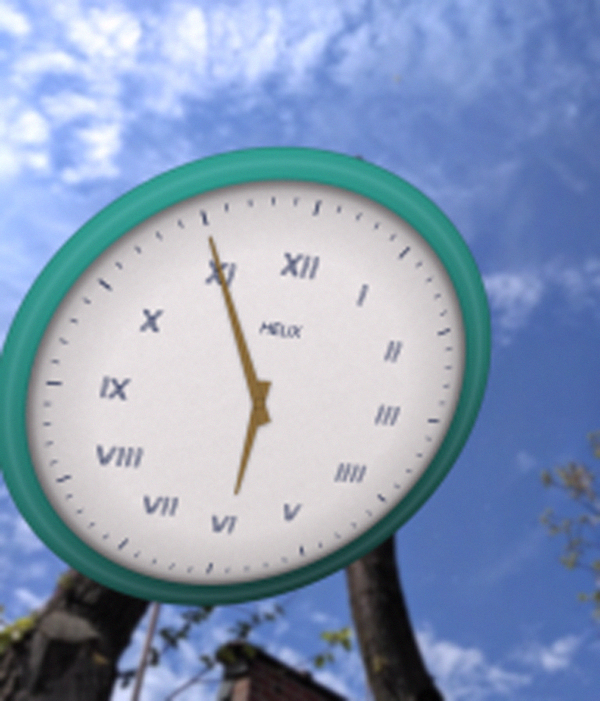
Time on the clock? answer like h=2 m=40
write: h=5 m=55
